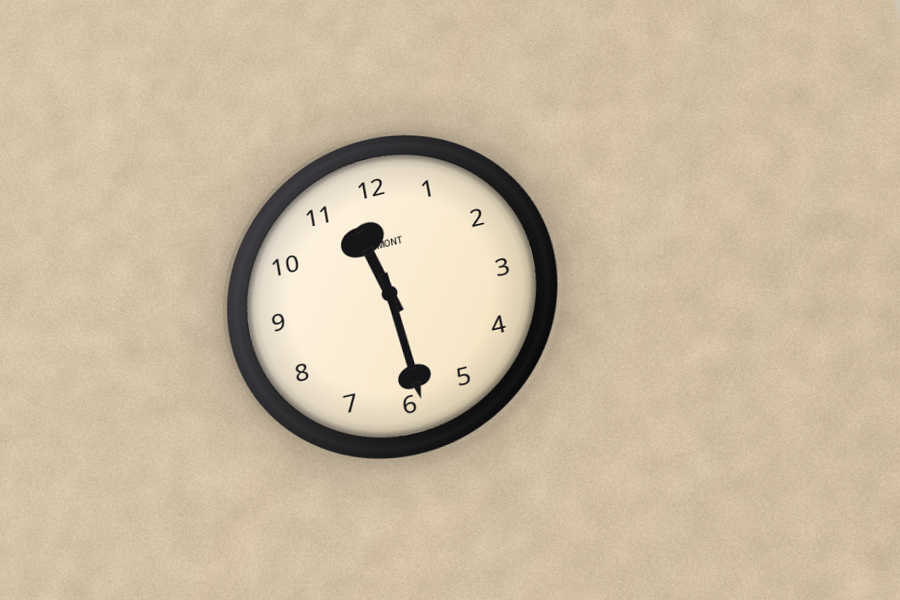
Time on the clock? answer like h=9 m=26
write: h=11 m=29
